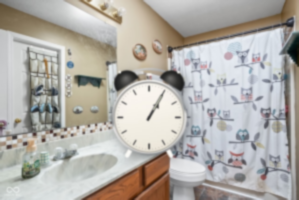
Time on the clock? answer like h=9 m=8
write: h=1 m=5
